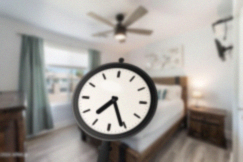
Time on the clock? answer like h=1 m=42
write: h=7 m=26
